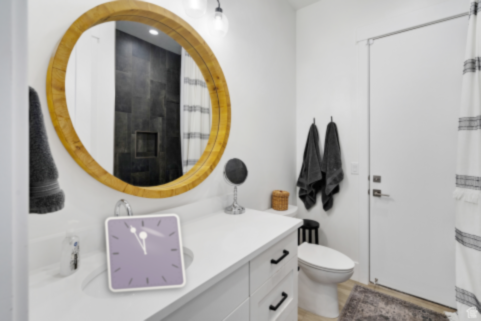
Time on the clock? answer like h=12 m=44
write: h=11 m=56
